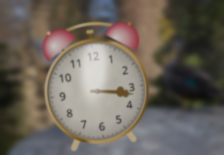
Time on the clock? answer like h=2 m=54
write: h=3 m=17
